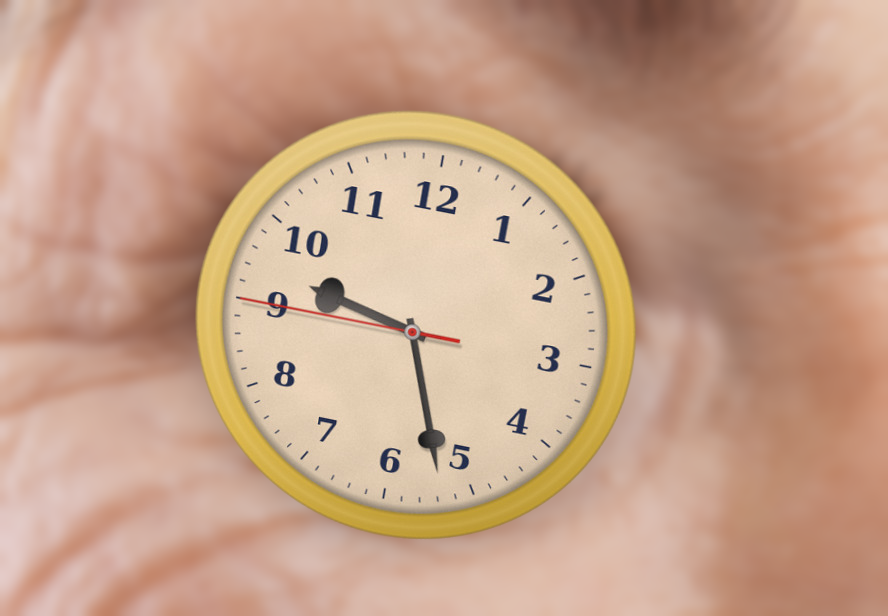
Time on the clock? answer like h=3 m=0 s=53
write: h=9 m=26 s=45
